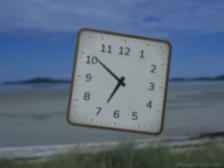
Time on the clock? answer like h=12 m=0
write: h=6 m=51
